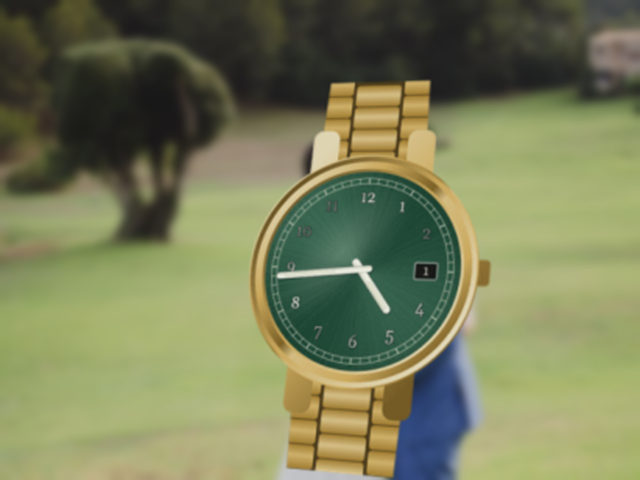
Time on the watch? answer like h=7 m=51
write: h=4 m=44
